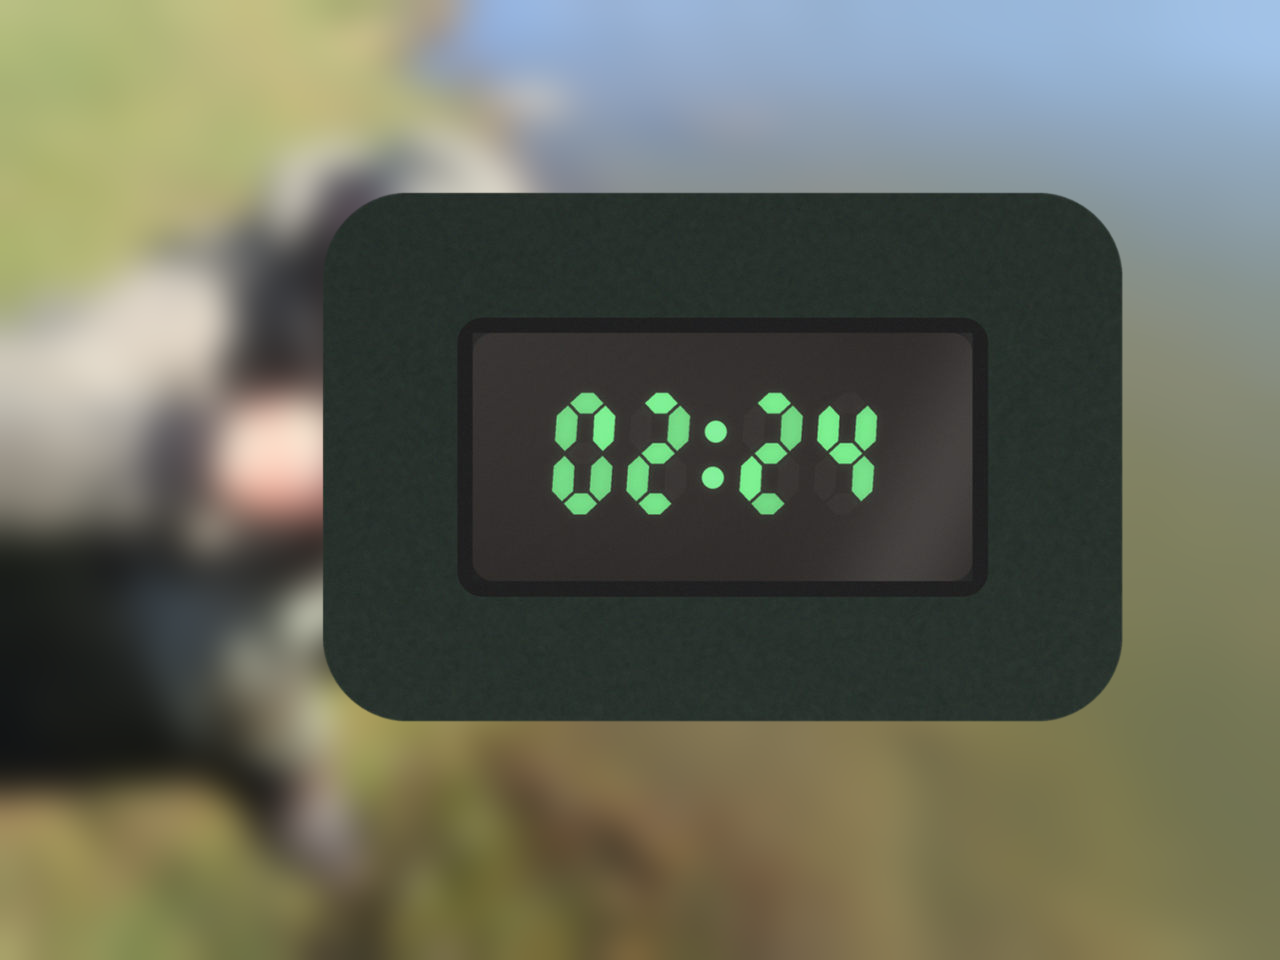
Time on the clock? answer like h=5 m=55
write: h=2 m=24
